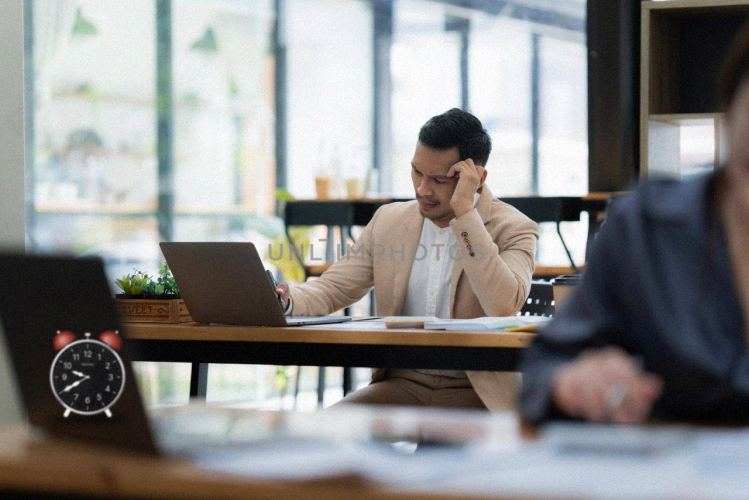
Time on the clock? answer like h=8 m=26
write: h=9 m=40
